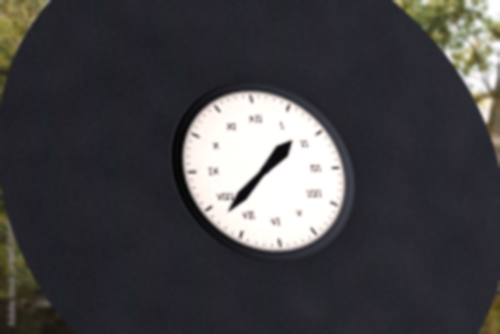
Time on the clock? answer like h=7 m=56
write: h=1 m=38
